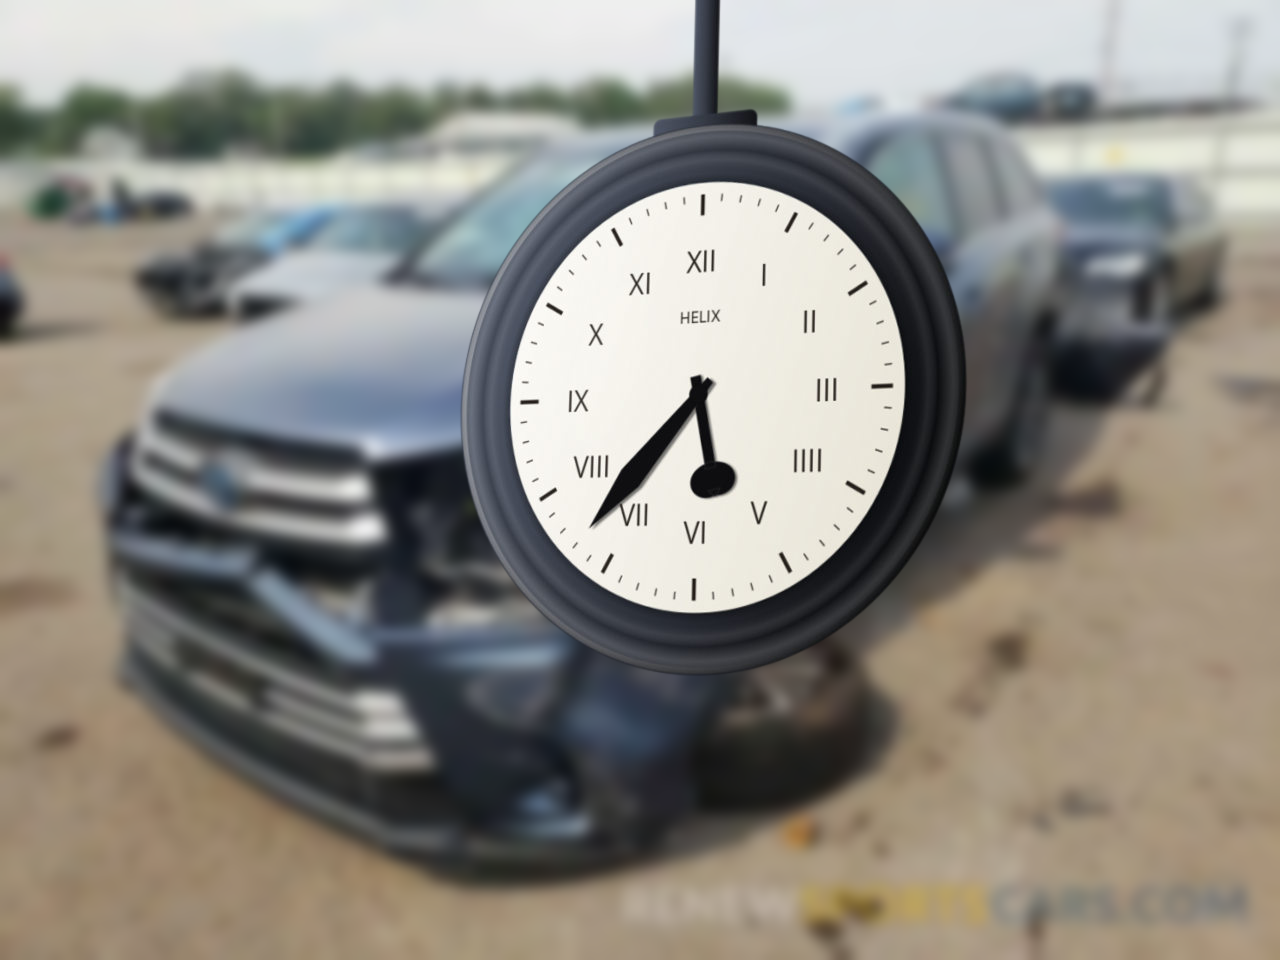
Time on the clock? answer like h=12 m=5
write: h=5 m=37
